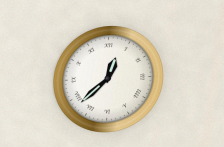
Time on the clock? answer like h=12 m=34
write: h=12 m=38
